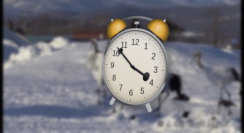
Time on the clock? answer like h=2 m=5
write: h=3 m=52
